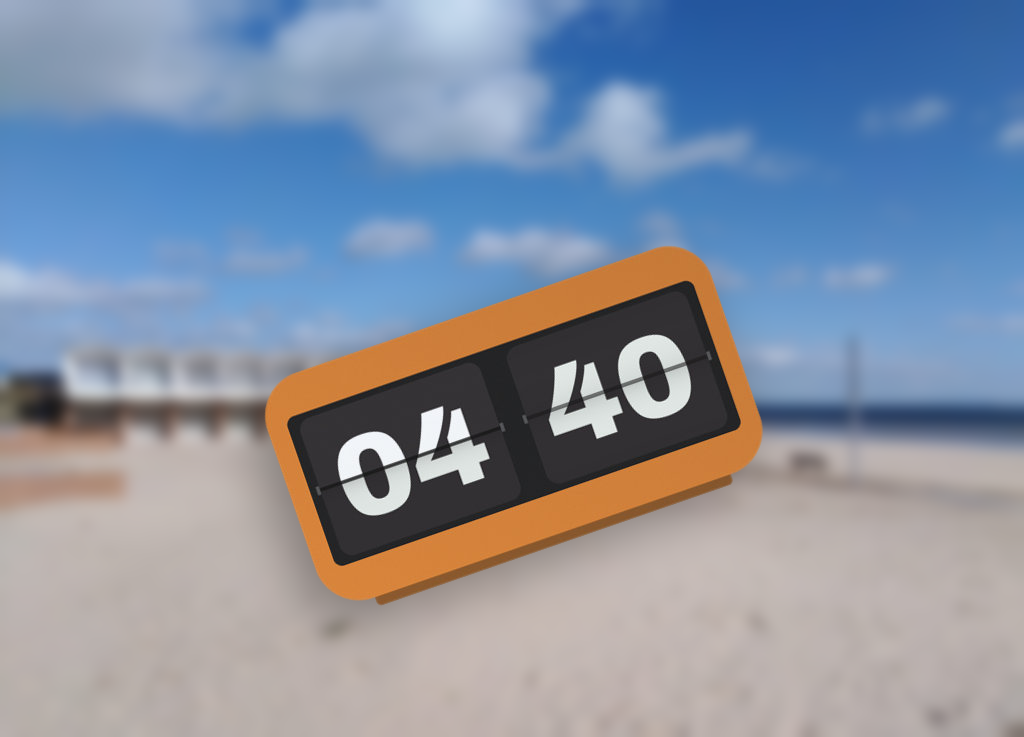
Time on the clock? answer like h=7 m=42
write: h=4 m=40
